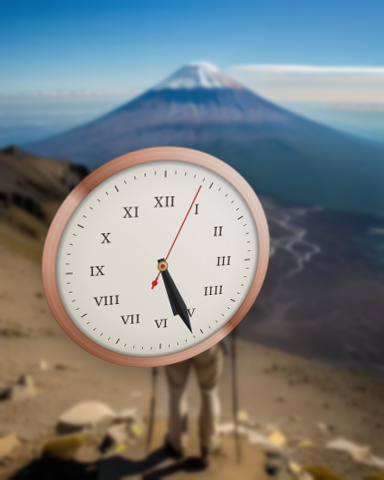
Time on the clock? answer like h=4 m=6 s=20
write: h=5 m=26 s=4
